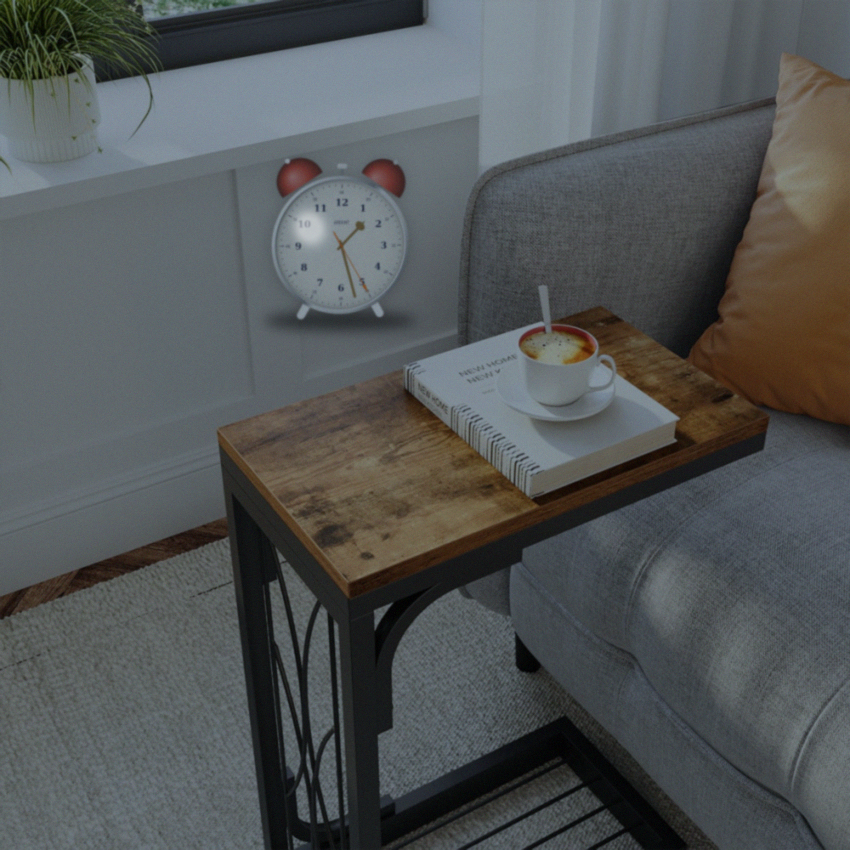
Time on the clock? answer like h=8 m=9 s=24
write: h=1 m=27 s=25
